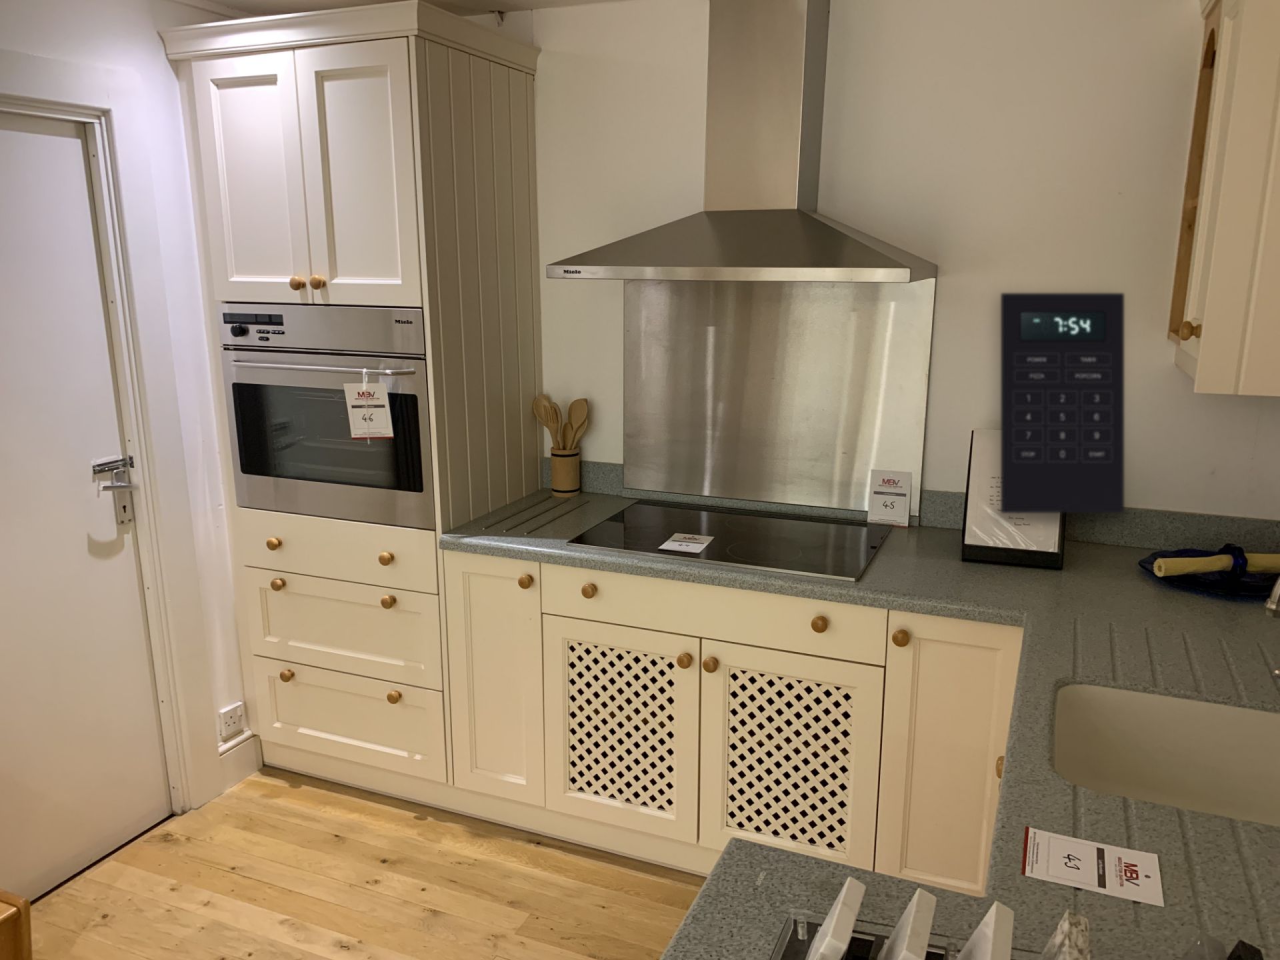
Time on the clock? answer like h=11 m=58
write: h=7 m=54
